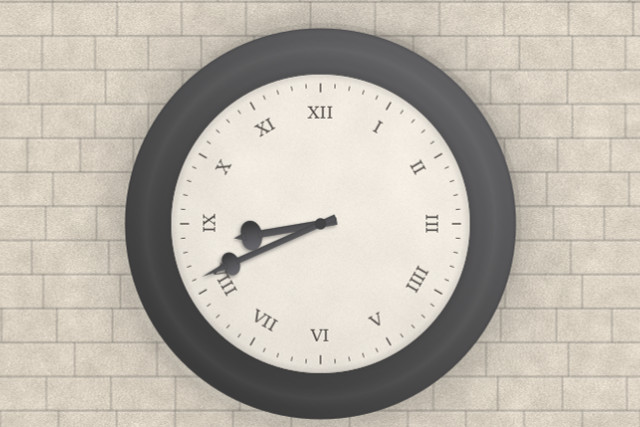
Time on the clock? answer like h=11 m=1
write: h=8 m=41
